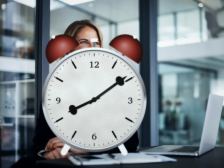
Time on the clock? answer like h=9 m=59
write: h=8 m=9
